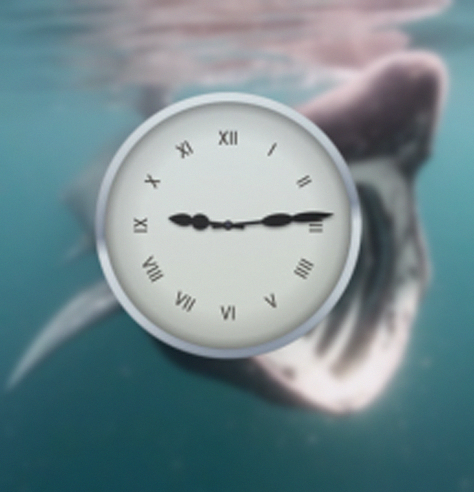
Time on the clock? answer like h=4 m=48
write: h=9 m=14
